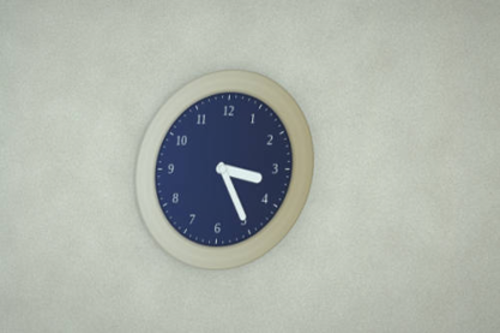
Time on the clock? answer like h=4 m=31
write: h=3 m=25
